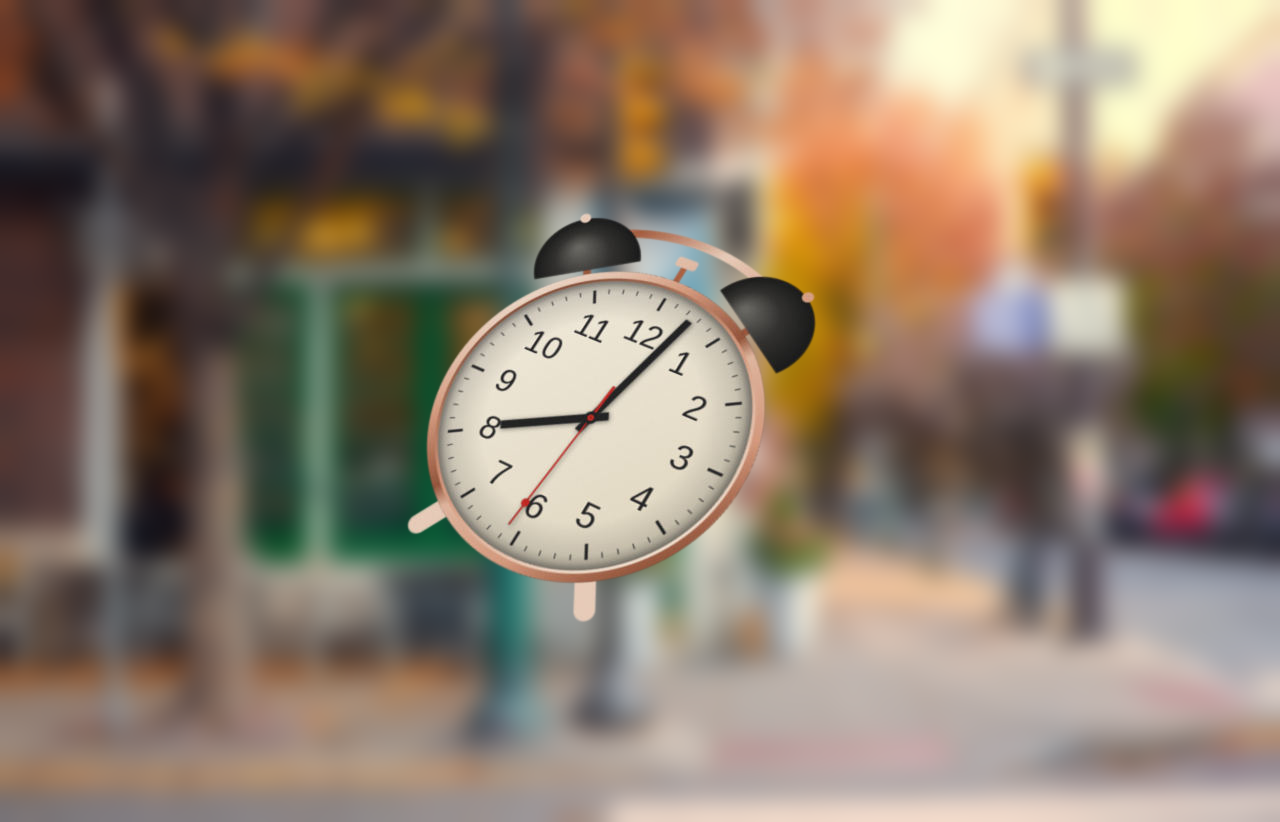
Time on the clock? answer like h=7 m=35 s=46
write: h=8 m=2 s=31
